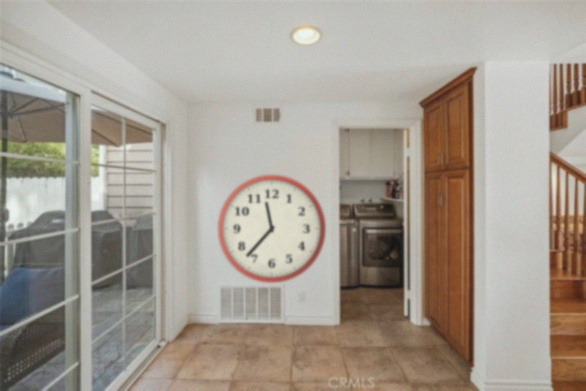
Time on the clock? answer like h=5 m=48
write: h=11 m=37
